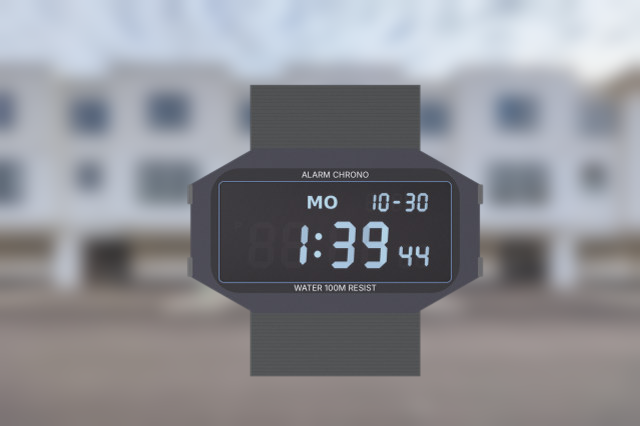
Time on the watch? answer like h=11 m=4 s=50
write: h=1 m=39 s=44
